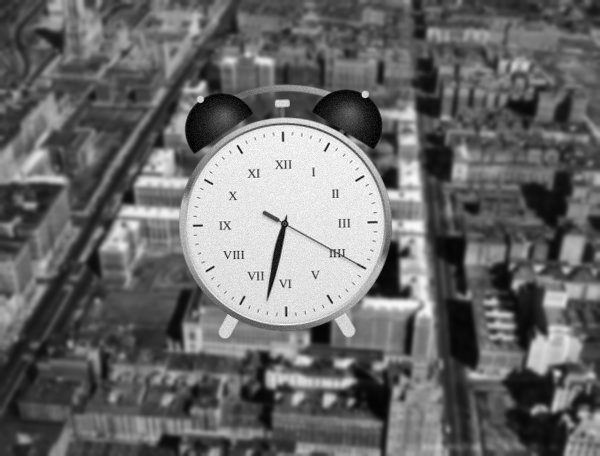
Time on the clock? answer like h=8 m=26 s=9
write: h=6 m=32 s=20
